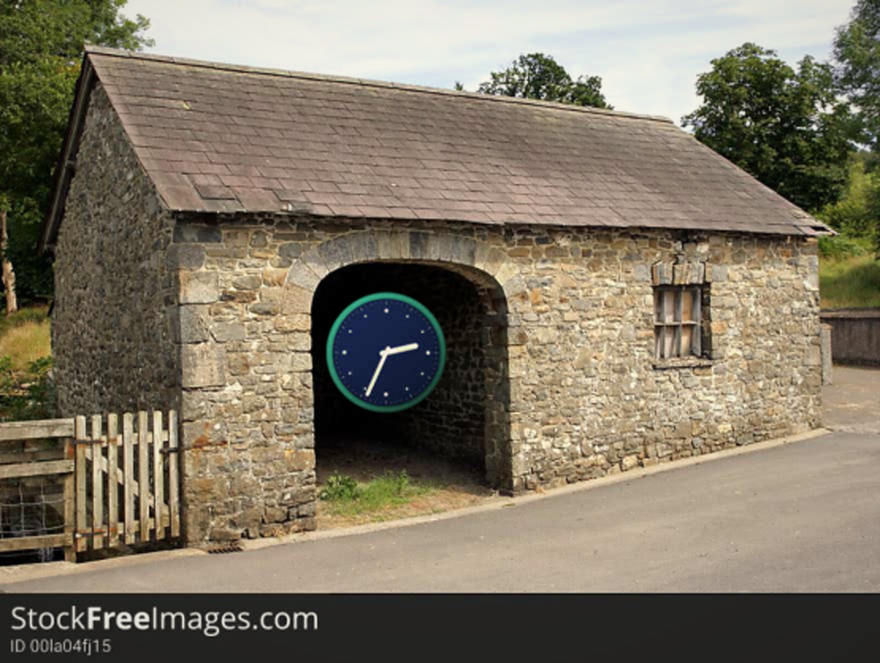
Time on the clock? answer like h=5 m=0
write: h=2 m=34
